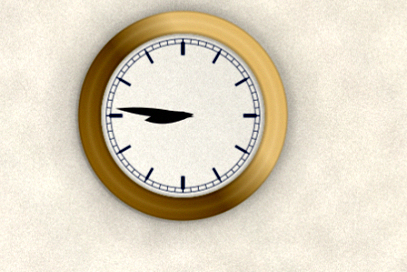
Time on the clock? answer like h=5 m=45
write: h=8 m=46
